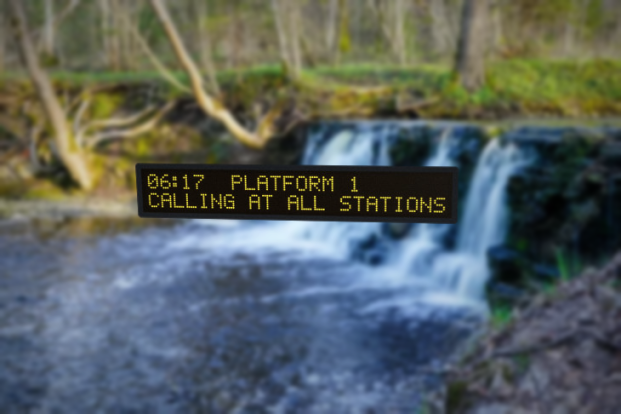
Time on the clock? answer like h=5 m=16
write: h=6 m=17
